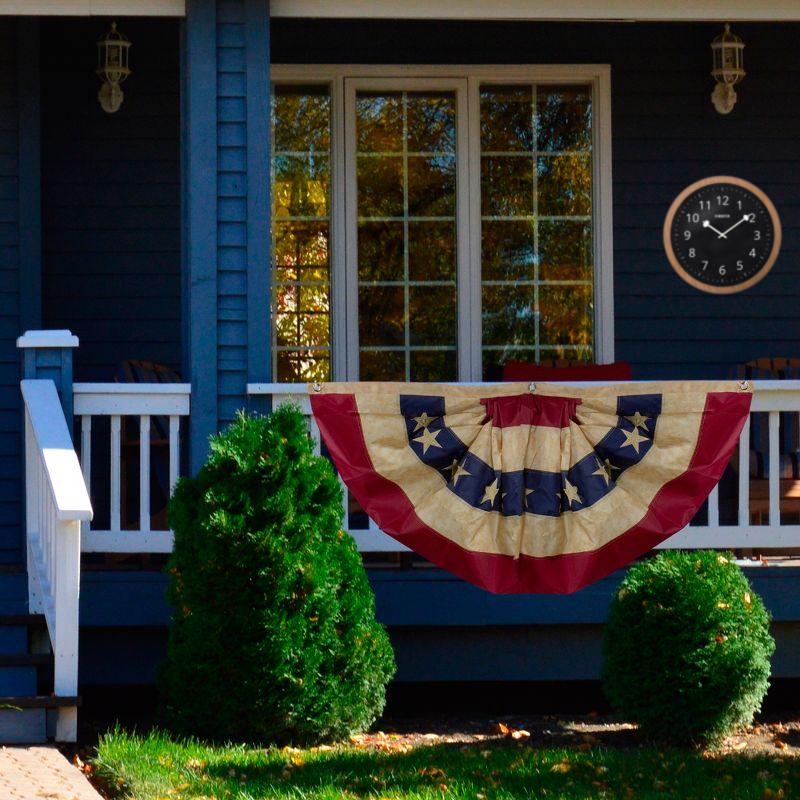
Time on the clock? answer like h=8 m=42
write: h=10 m=9
